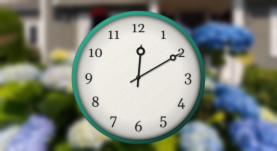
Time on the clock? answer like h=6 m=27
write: h=12 m=10
